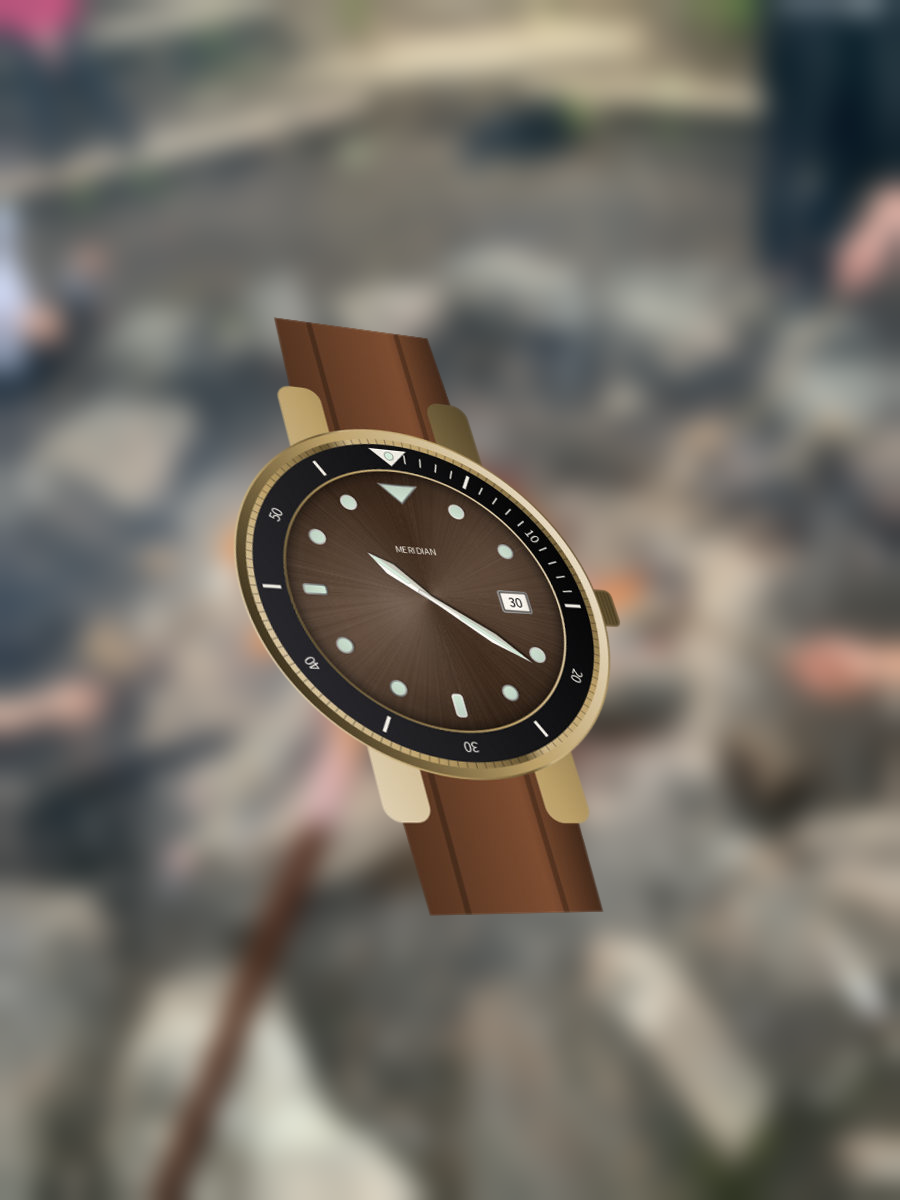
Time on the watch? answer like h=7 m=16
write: h=10 m=21
